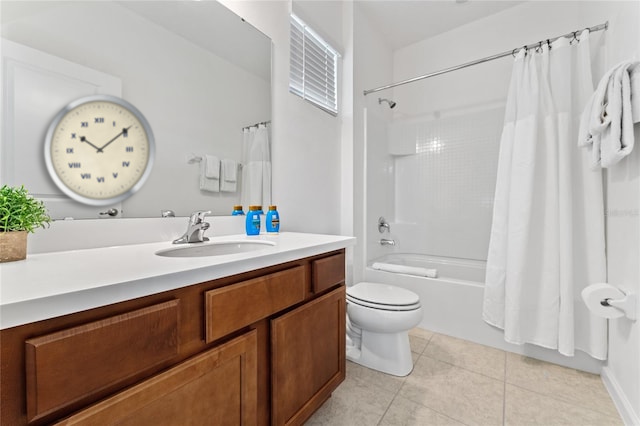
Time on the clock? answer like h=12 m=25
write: h=10 m=9
